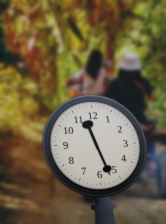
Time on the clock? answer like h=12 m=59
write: h=11 m=27
